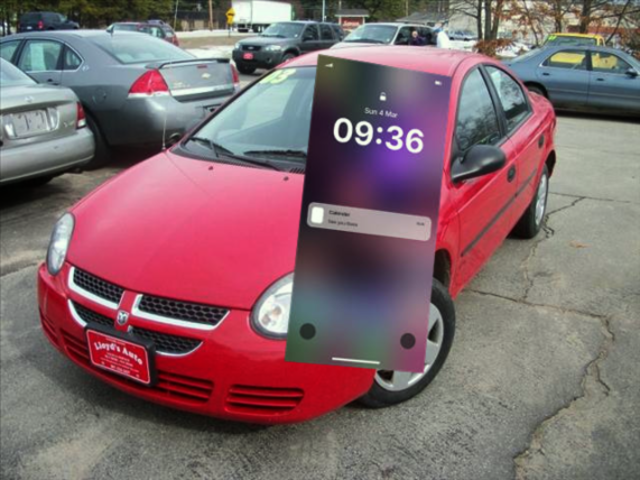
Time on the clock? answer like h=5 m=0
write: h=9 m=36
